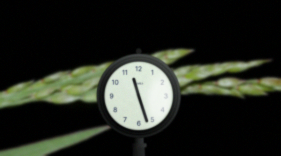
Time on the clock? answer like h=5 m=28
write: h=11 m=27
